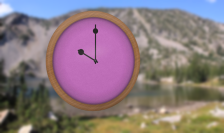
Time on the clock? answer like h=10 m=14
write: h=10 m=0
